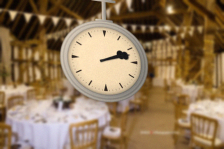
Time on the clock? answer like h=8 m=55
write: h=2 m=12
